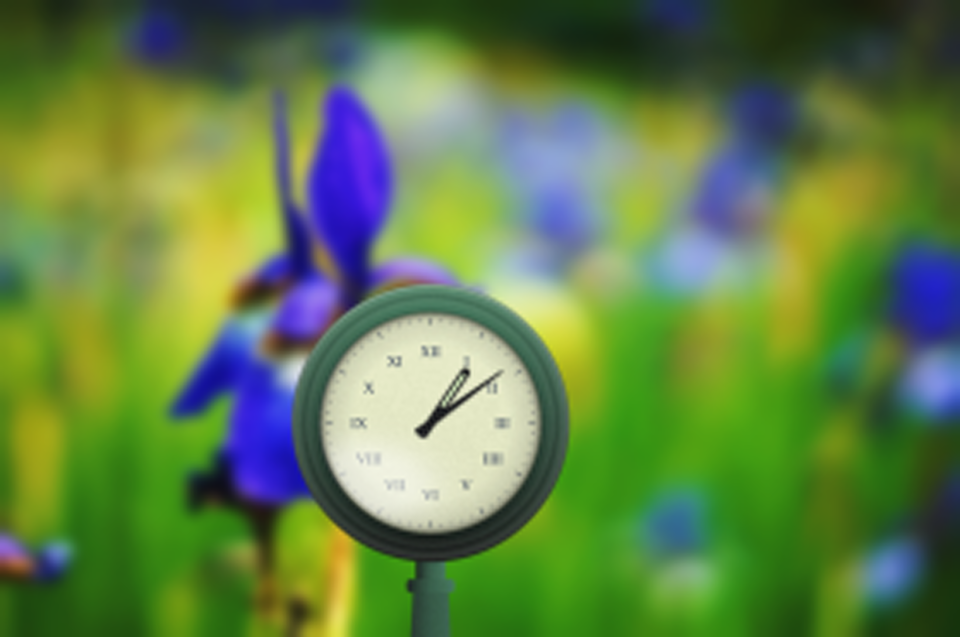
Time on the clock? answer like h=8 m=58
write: h=1 m=9
